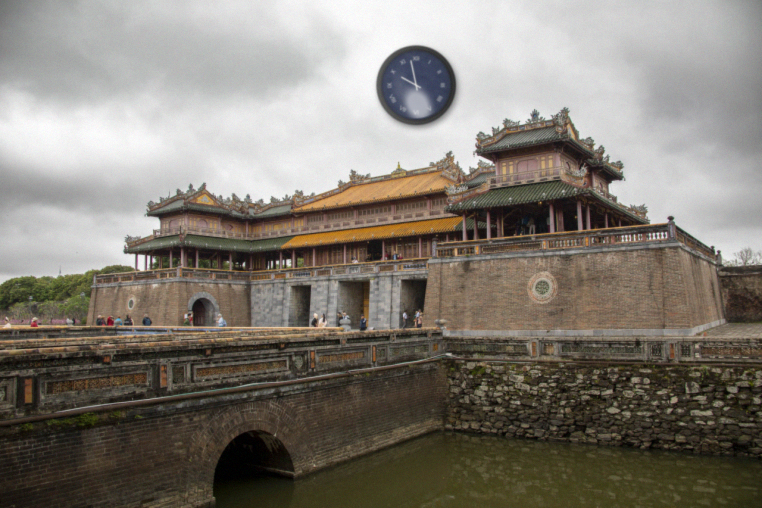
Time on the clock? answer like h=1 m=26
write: h=9 m=58
